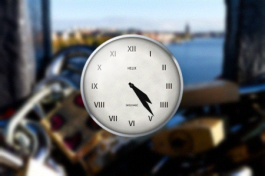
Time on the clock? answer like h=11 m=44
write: h=4 m=24
